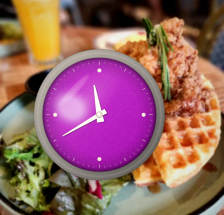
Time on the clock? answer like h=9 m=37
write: h=11 m=40
